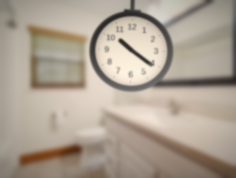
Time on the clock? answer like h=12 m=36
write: h=10 m=21
